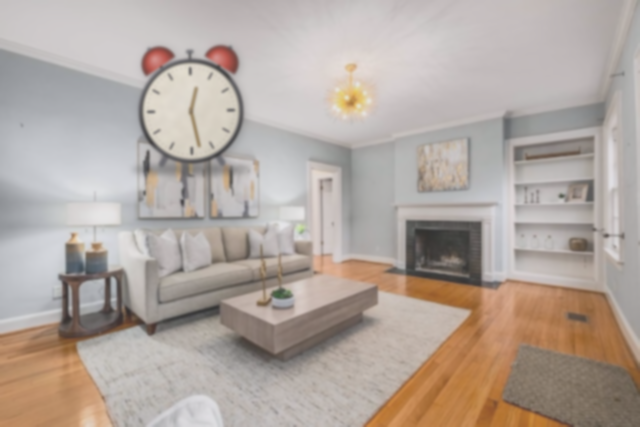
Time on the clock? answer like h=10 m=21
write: h=12 m=28
